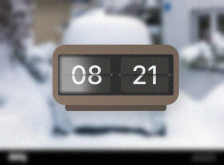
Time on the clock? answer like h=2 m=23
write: h=8 m=21
